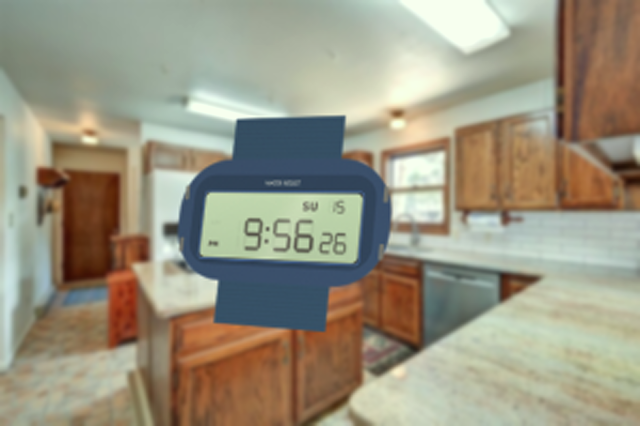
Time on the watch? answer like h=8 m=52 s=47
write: h=9 m=56 s=26
